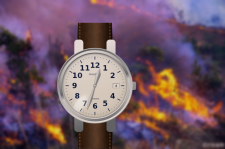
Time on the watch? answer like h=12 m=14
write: h=12 m=33
